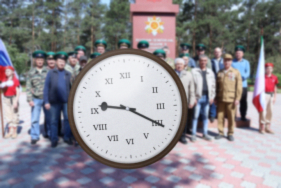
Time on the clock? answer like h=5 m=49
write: h=9 m=20
